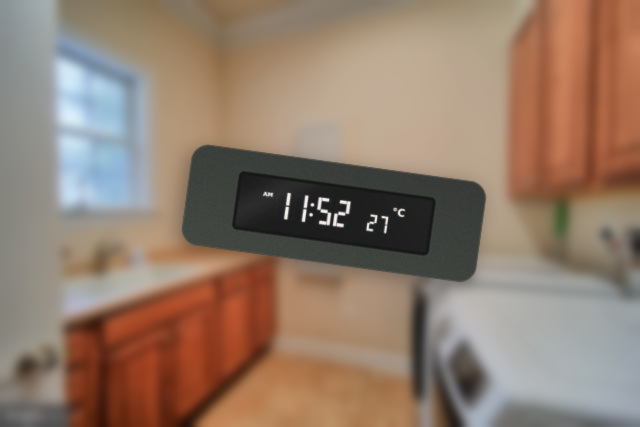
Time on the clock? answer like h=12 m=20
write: h=11 m=52
